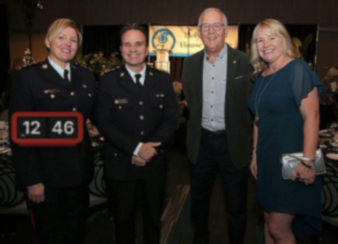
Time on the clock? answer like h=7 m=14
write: h=12 m=46
